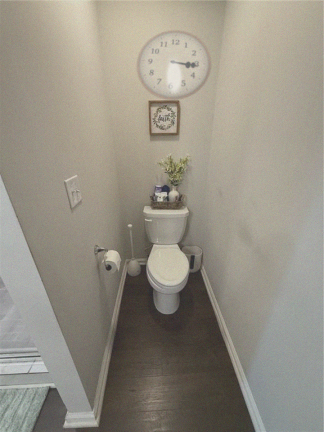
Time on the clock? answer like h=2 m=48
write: h=3 m=16
